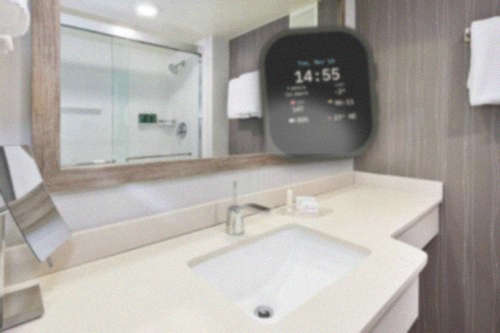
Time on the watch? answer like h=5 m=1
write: h=14 m=55
